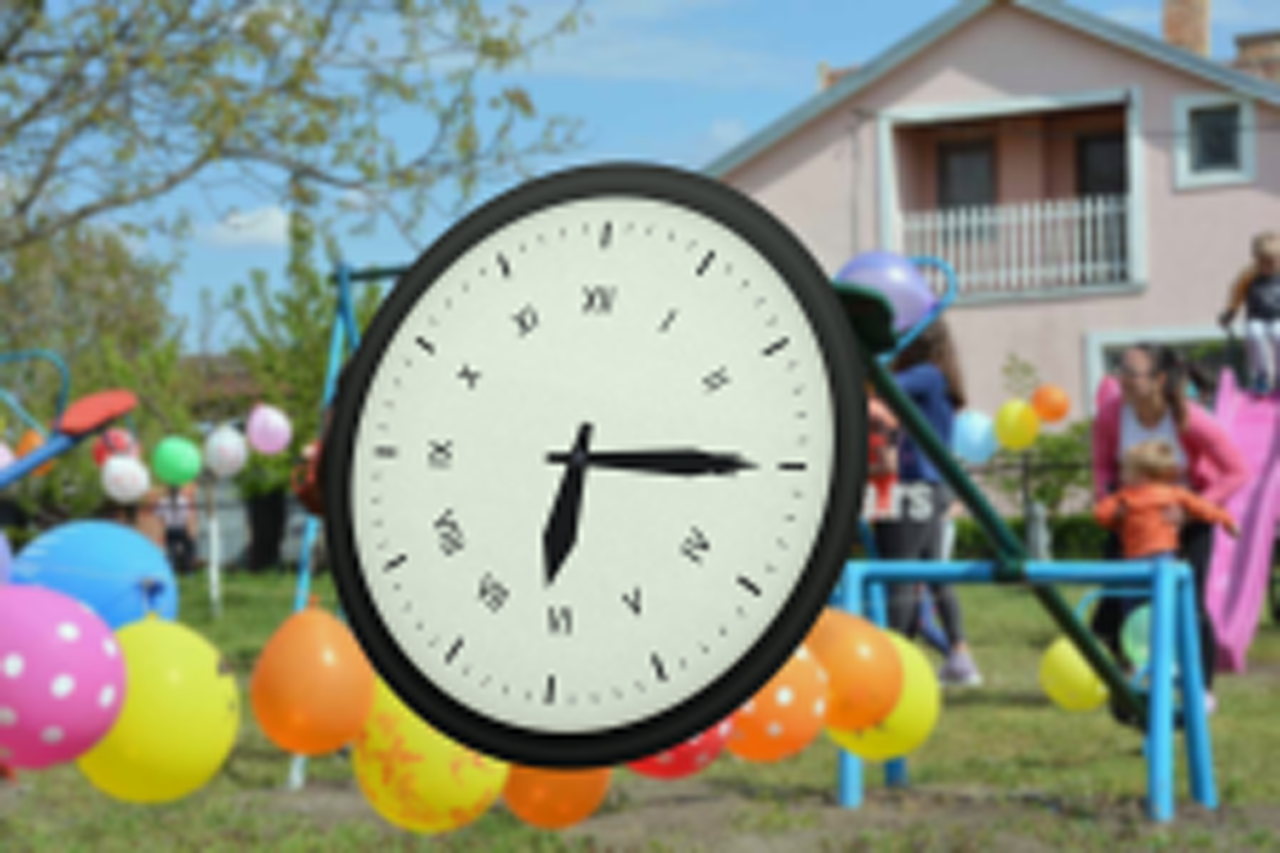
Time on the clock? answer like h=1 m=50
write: h=6 m=15
